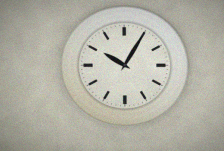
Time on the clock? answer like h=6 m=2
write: h=10 m=5
